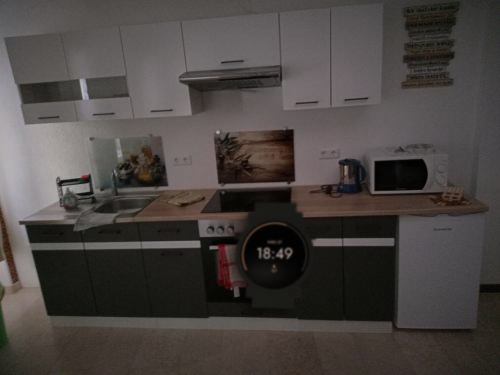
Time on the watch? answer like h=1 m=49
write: h=18 m=49
